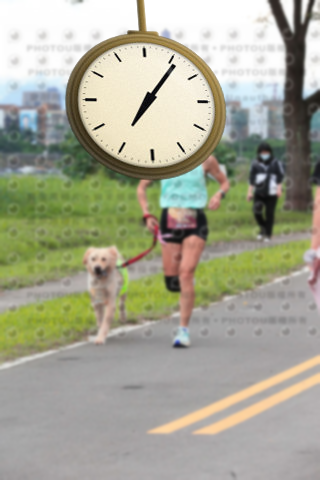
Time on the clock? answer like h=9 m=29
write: h=7 m=6
